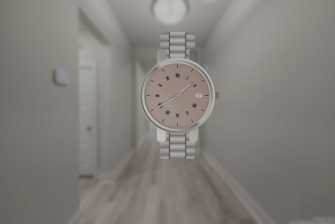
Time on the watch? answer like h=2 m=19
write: h=1 m=40
